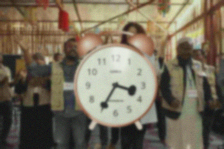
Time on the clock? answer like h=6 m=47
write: h=3 m=35
